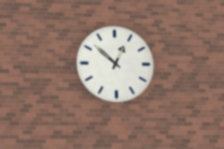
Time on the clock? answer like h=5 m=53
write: h=12 m=52
